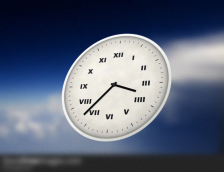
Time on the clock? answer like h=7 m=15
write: h=3 m=37
